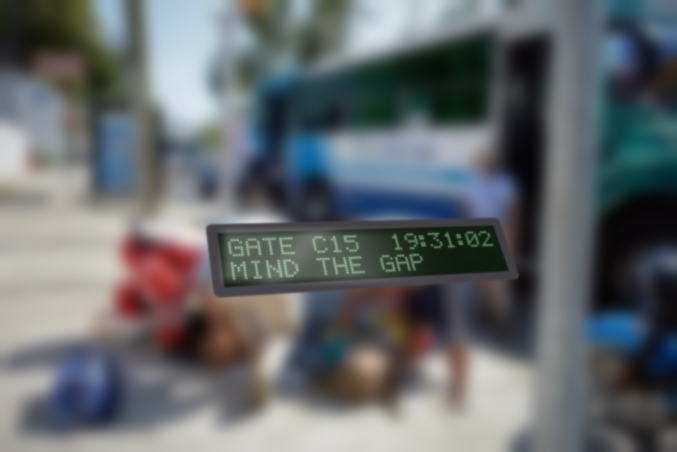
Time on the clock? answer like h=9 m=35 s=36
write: h=19 m=31 s=2
